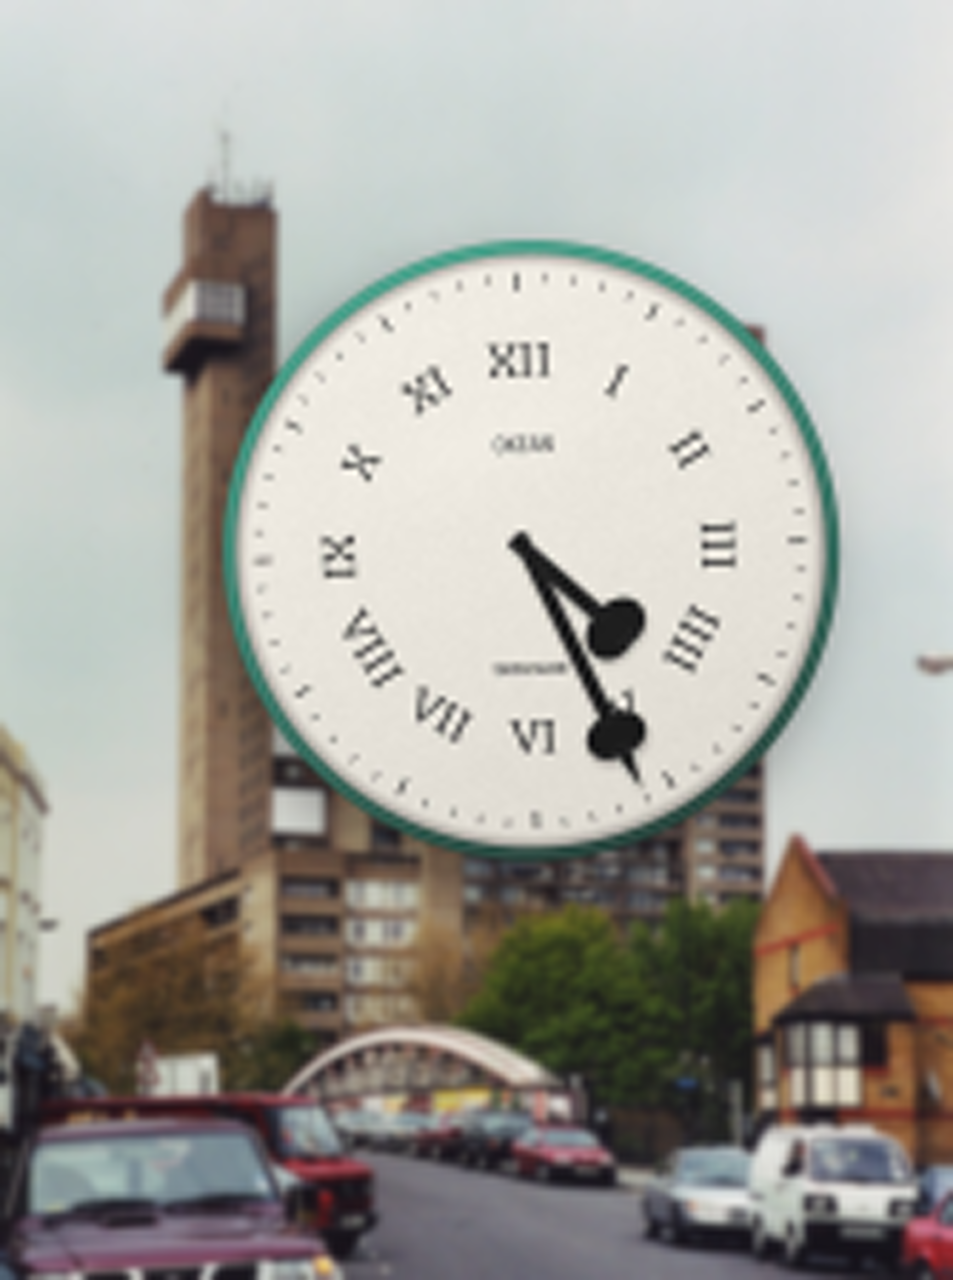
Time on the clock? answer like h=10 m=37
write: h=4 m=26
